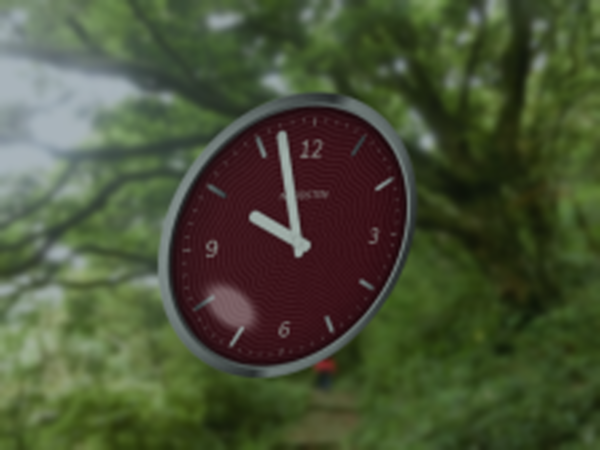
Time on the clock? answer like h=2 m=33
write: h=9 m=57
